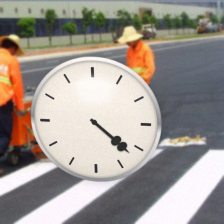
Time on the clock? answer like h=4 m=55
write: h=4 m=22
